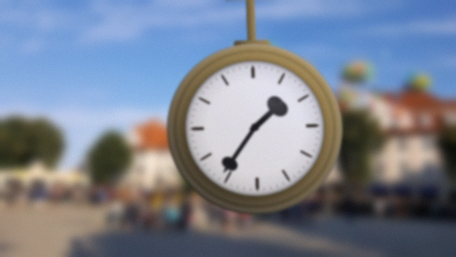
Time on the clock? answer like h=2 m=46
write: h=1 m=36
